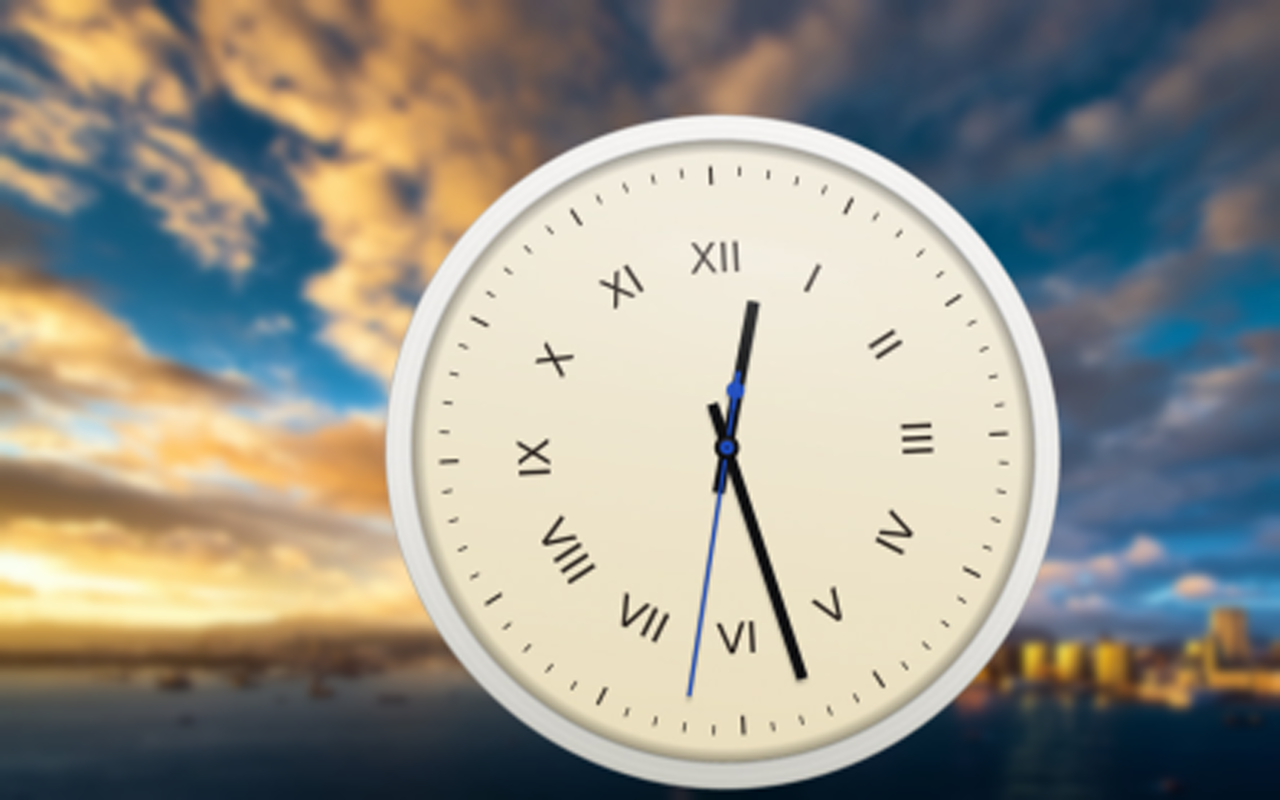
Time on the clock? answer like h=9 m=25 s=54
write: h=12 m=27 s=32
